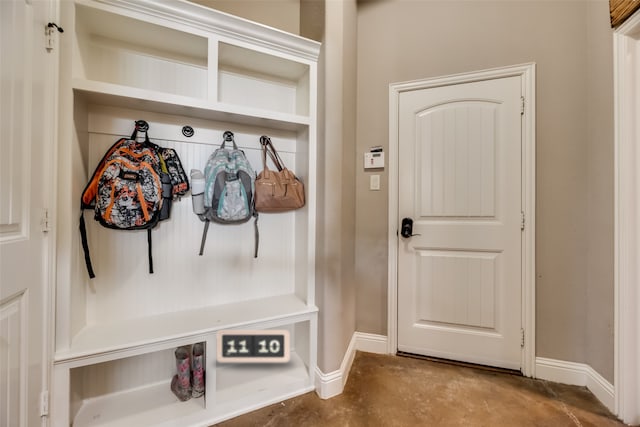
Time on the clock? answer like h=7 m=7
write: h=11 m=10
